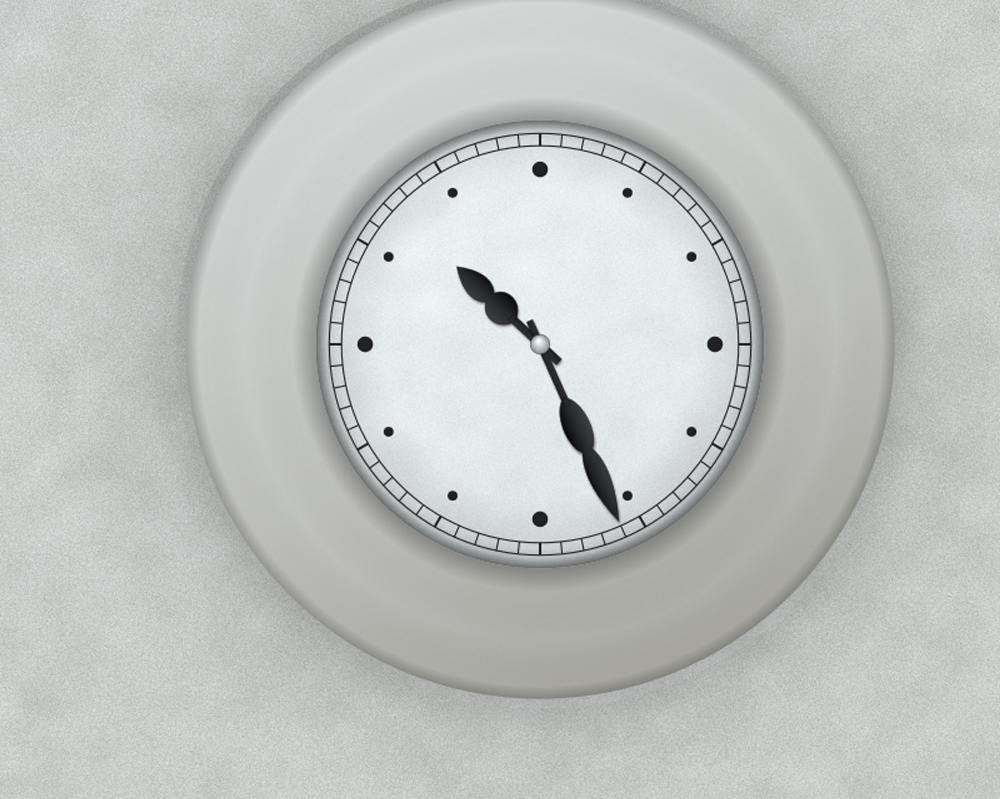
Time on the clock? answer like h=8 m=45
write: h=10 m=26
